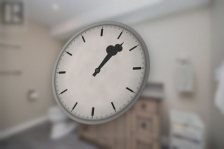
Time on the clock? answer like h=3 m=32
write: h=1 m=7
